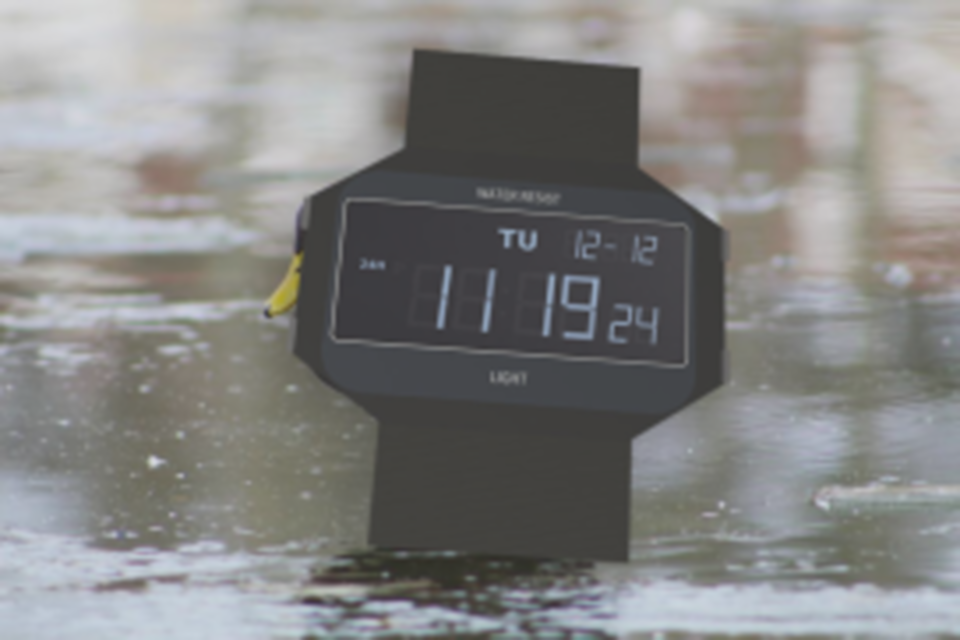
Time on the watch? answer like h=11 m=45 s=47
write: h=11 m=19 s=24
